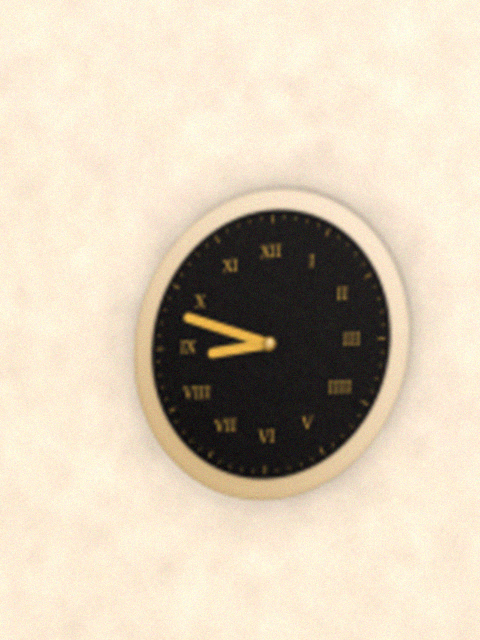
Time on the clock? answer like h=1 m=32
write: h=8 m=48
